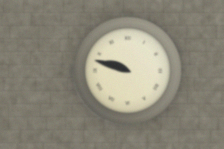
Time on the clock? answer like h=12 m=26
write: h=9 m=48
